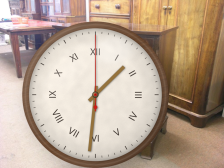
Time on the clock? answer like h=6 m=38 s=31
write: h=1 m=31 s=0
